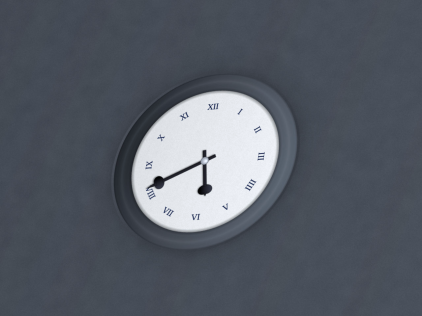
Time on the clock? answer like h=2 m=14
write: h=5 m=41
